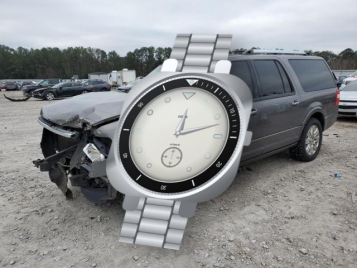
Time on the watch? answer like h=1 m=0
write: h=12 m=12
